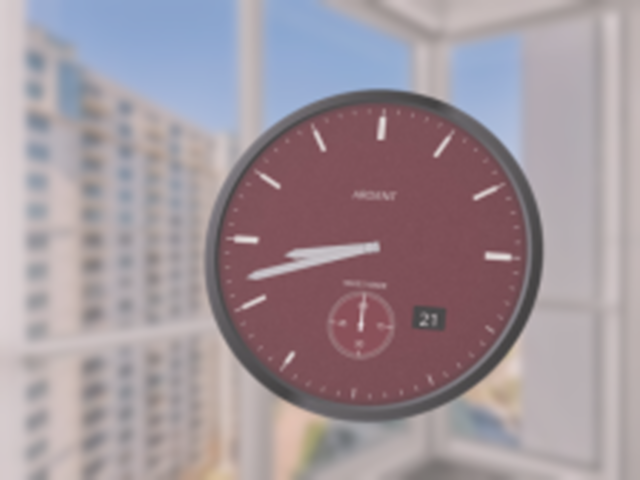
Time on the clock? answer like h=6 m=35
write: h=8 m=42
